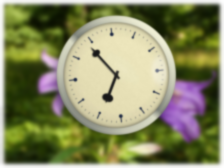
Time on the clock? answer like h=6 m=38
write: h=6 m=54
